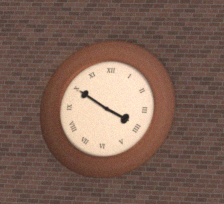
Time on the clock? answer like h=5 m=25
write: h=3 m=50
